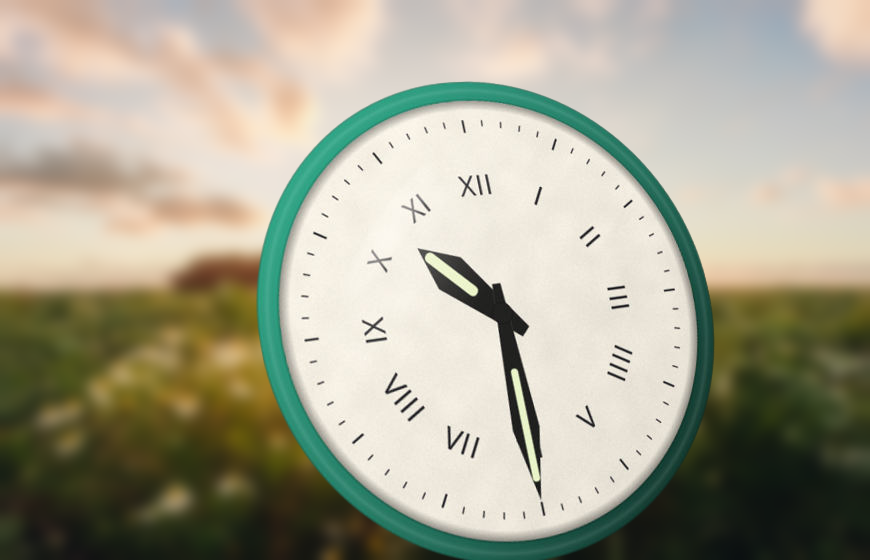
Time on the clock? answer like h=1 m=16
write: h=10 m=30
